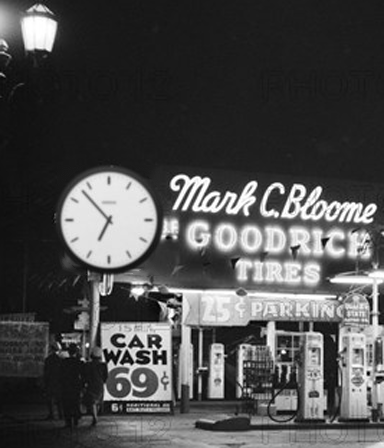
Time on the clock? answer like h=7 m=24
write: h=6 m=53
